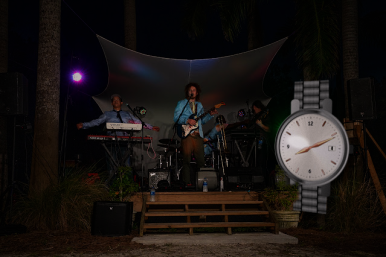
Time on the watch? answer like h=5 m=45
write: h=8 m=11
